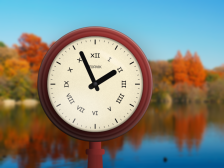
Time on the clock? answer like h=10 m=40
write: h=1 m=56
